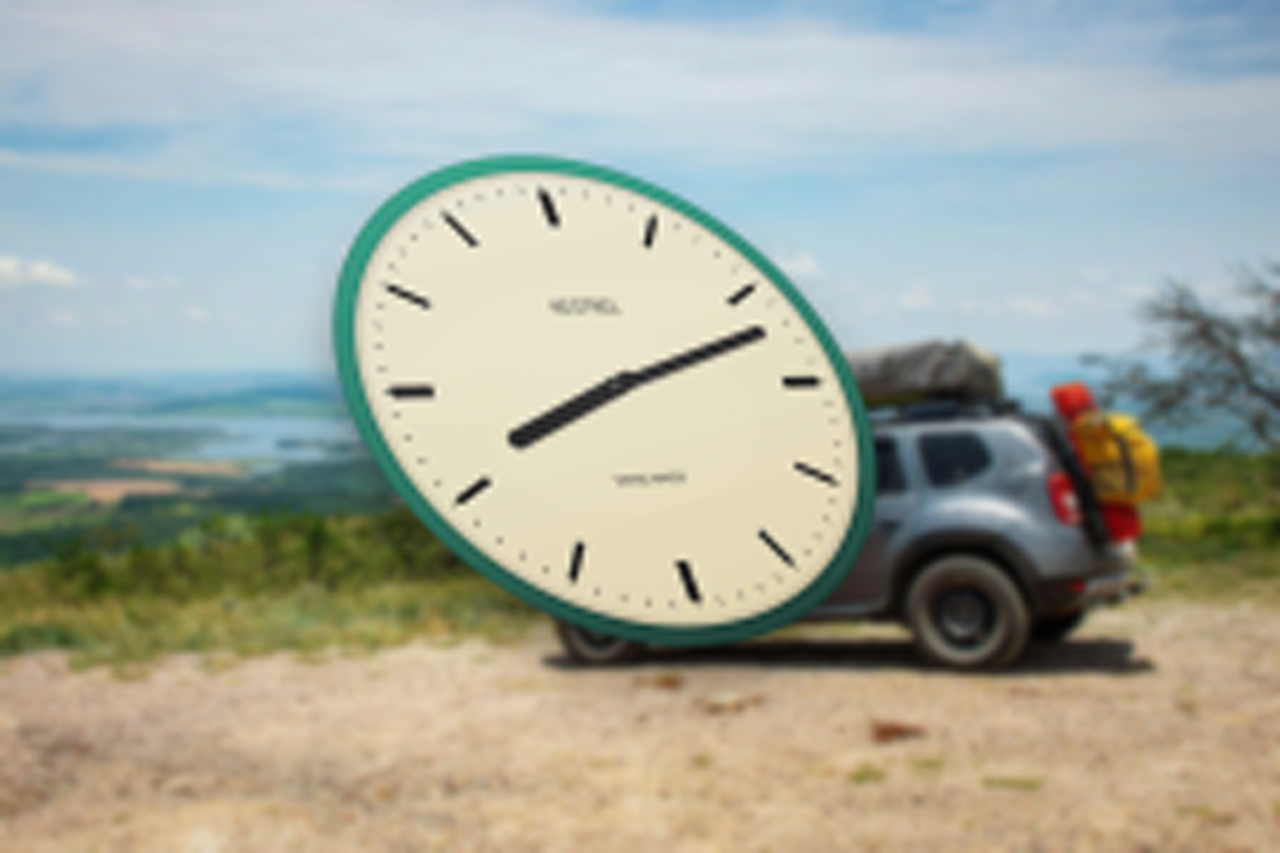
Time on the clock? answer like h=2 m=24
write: h=8 m=12
